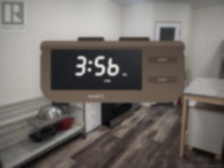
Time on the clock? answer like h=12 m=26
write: h=3 m=56
